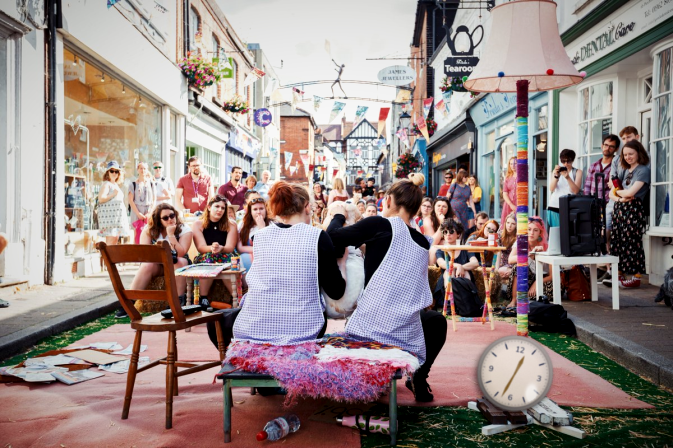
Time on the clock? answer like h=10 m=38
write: h=12 m=33
